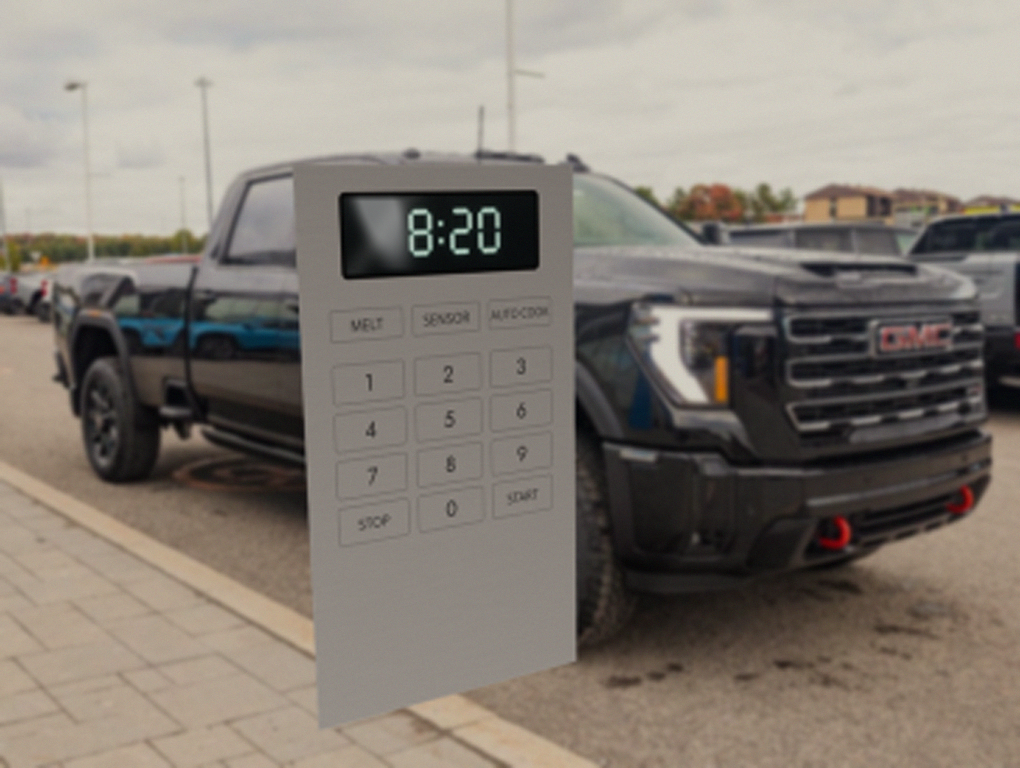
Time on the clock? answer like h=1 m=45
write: h=8 m=20
